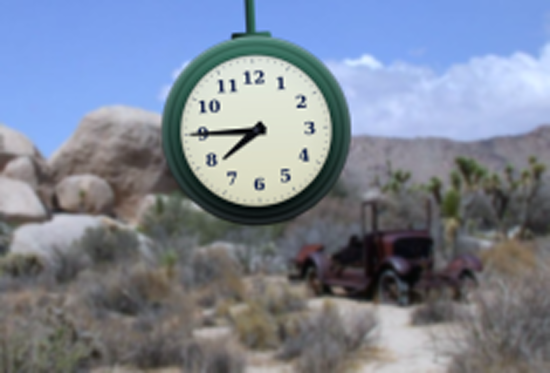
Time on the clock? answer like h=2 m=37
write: h=7 m=45
